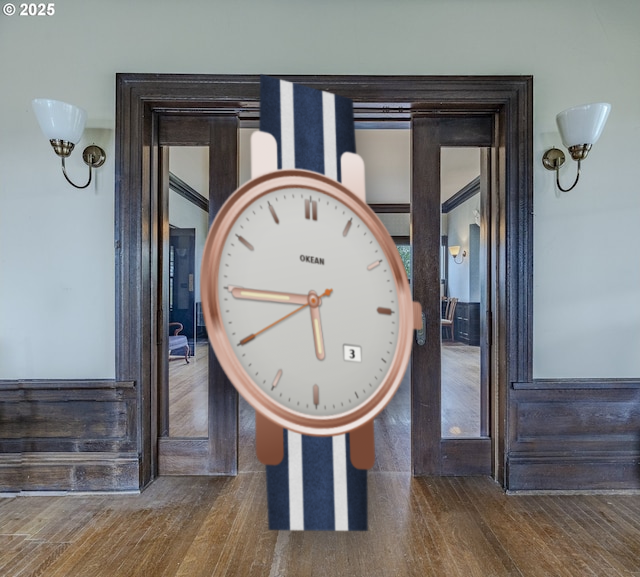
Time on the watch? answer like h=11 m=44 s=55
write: h=5 m=44 s=40
